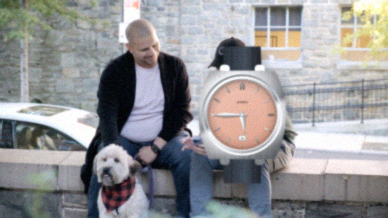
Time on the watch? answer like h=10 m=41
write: h=5 m=45
